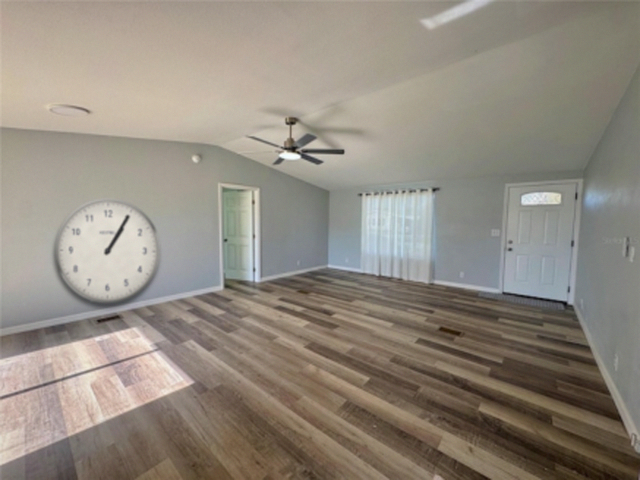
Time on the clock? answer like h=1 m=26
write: h=1 m=5
